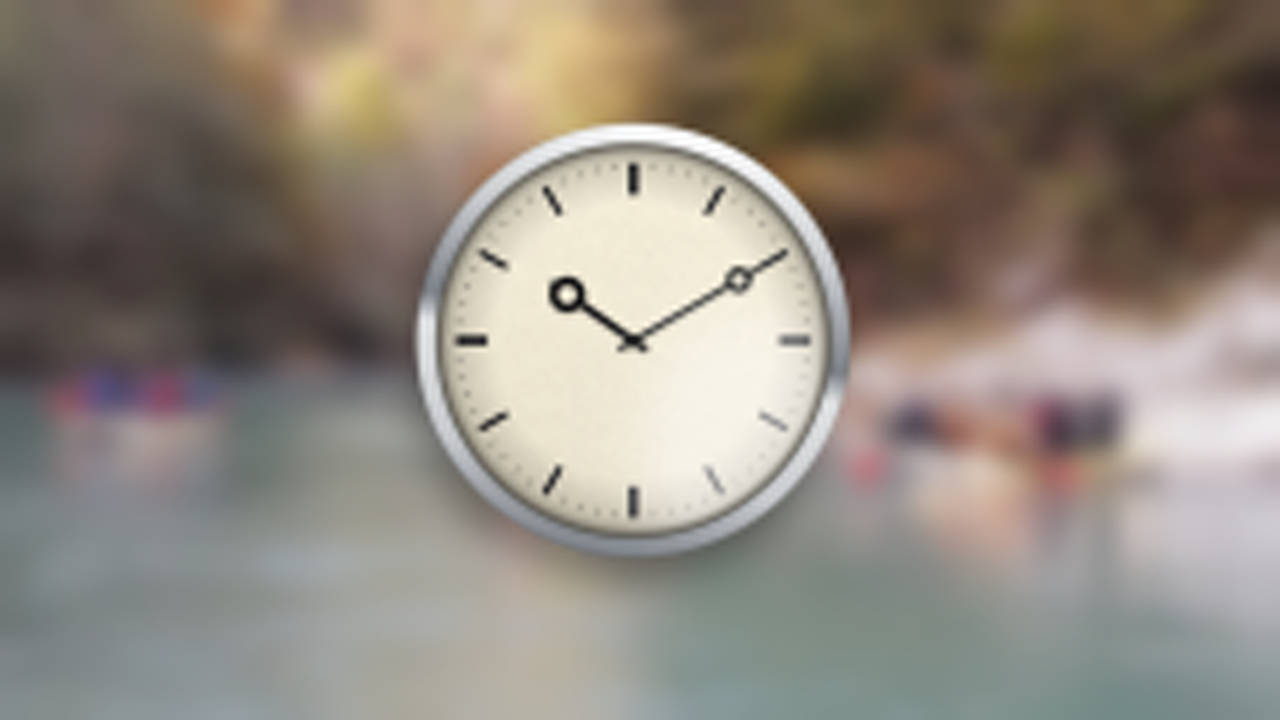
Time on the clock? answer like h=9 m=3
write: h=10 m=10
